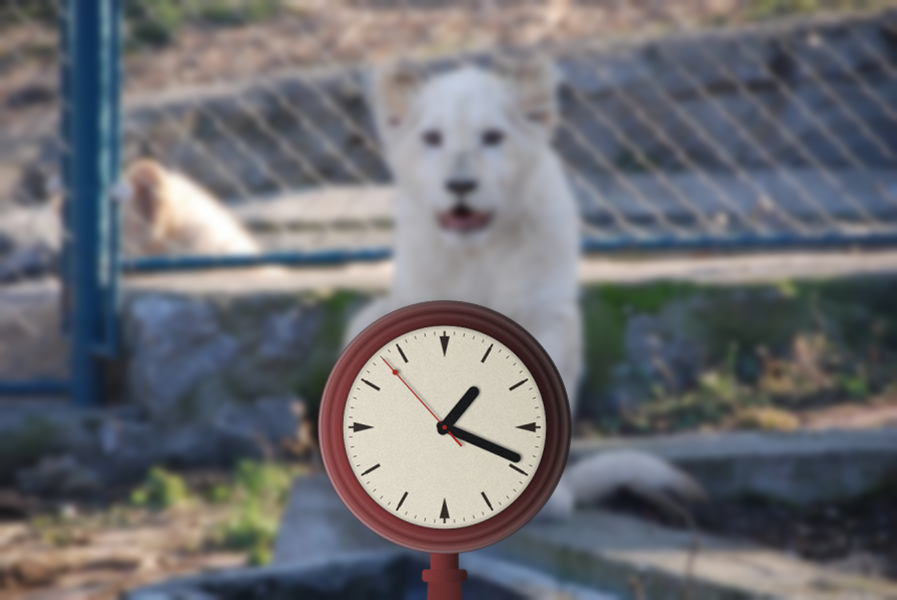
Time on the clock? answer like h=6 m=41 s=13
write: h=1 m=18 s=53
